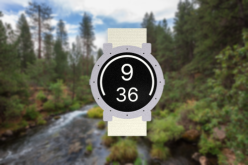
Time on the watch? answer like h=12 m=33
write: h=9 m=36
